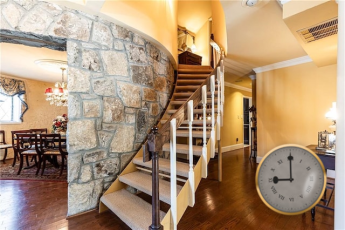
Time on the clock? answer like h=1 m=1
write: h=9 m=0
